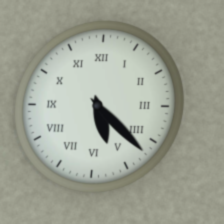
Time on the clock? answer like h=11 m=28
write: h=5 m=22
